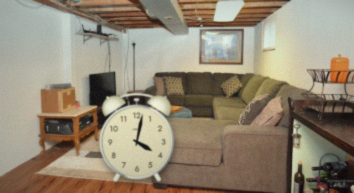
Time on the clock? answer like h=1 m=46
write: h=4 m=2
